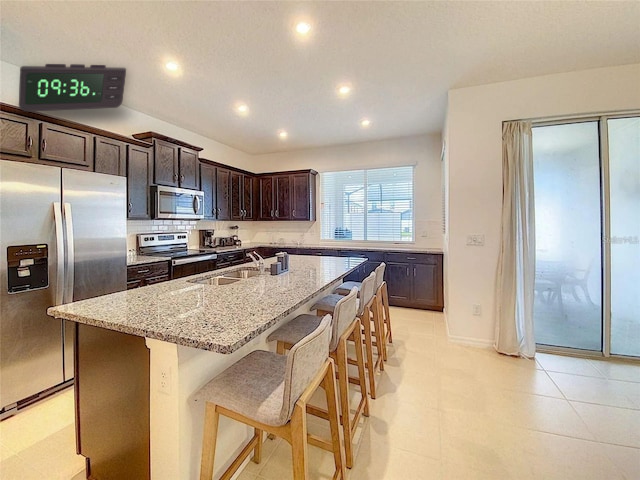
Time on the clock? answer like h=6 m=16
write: h=9 m=36
